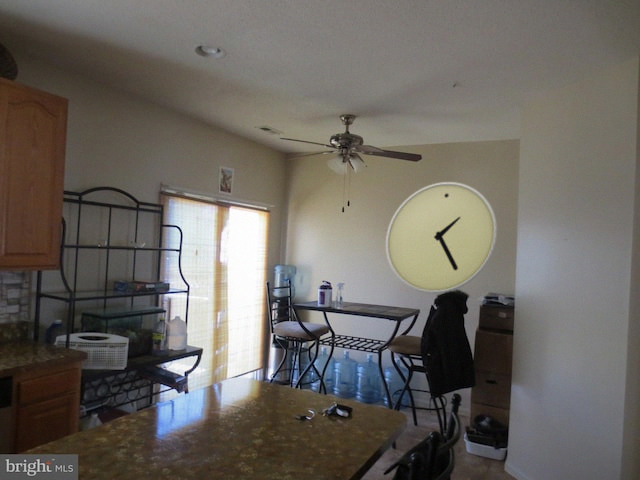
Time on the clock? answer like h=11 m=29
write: h=1 m=24
